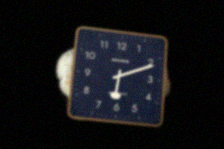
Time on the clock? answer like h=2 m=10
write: h=6 m=11
